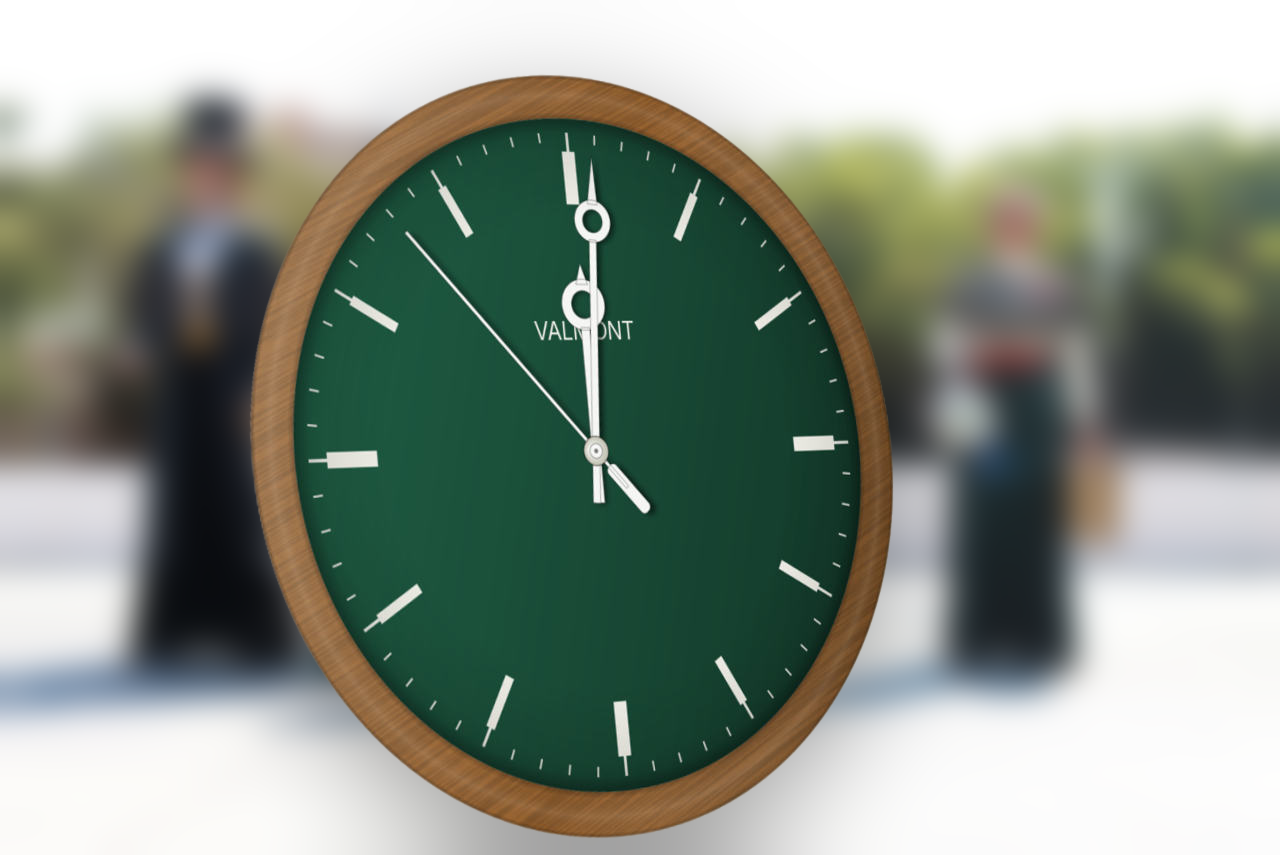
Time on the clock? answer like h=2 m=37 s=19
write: h=12 m=0 s=53
